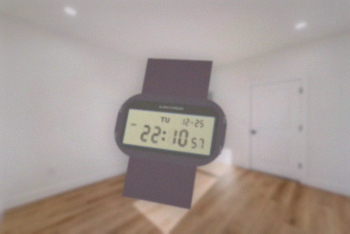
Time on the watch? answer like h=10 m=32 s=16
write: h=22 m=10 s=57
